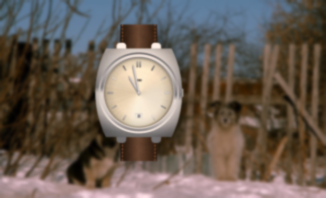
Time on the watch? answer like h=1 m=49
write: h=10 m=58
